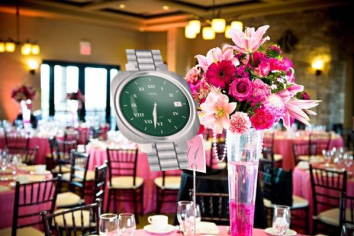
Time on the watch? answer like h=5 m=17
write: h=6 m=32
